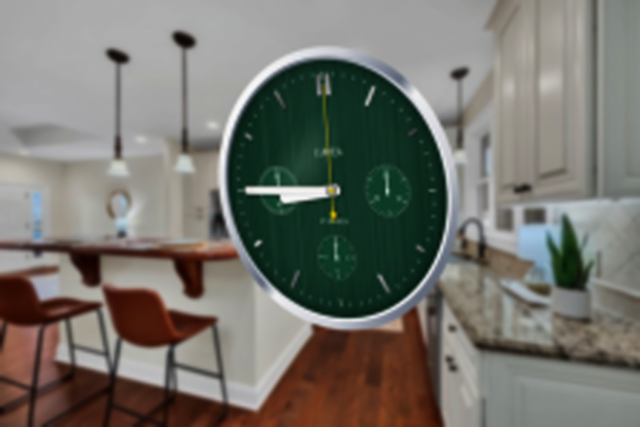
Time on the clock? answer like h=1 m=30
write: h=8 m=45
